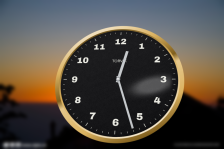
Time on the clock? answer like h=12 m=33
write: h=12 m=27
